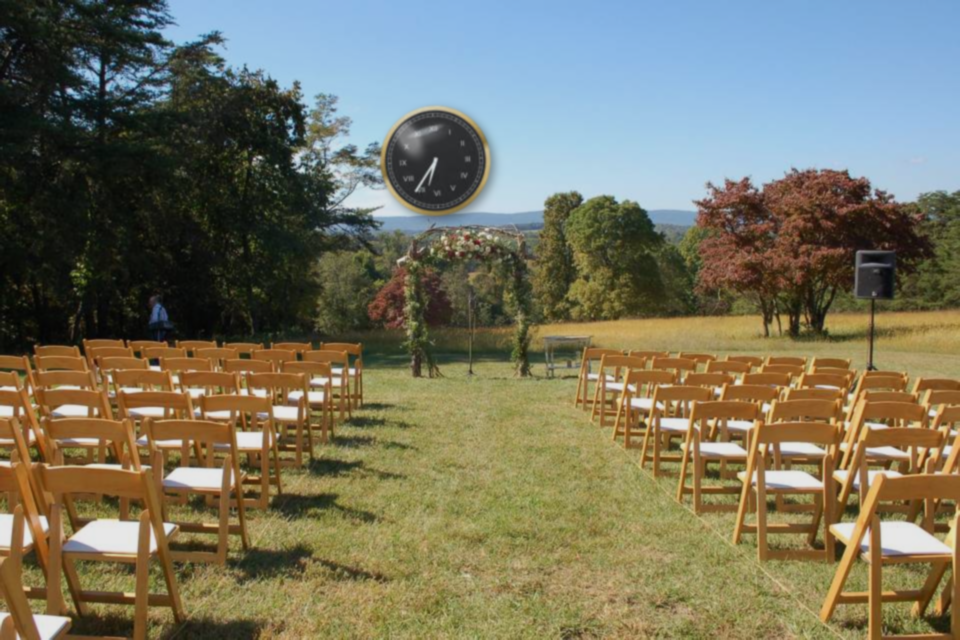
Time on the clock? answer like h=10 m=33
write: h=6 m=36
